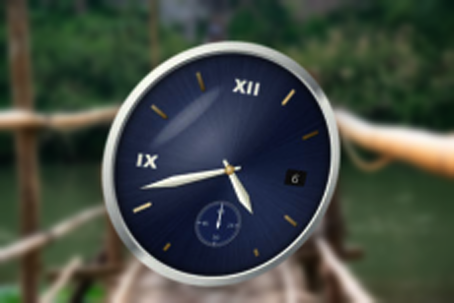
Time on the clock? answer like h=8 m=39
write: h=4 m=42
